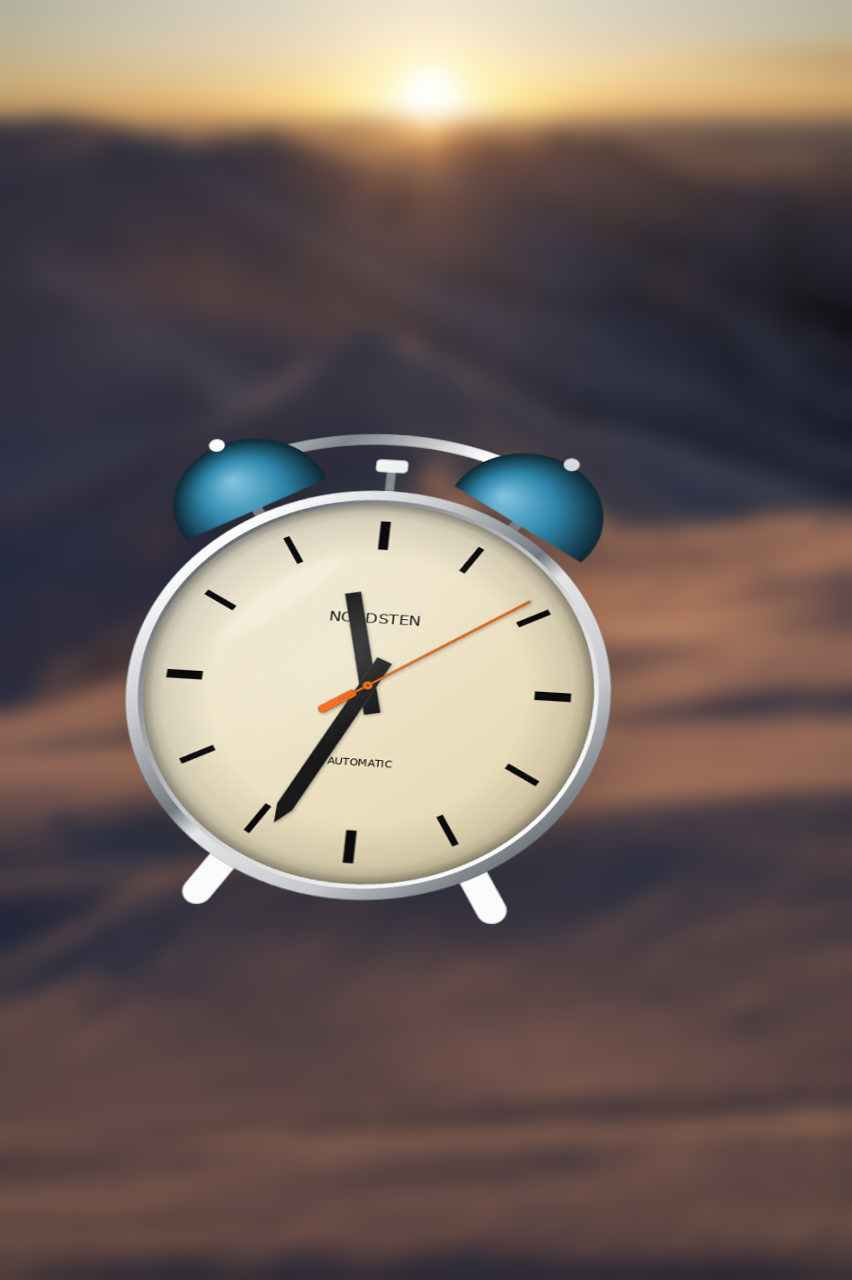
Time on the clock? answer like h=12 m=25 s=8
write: h=11 m=34 s=9
